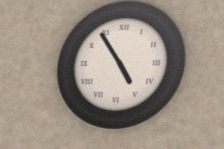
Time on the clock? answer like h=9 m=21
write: h=4 m=54
